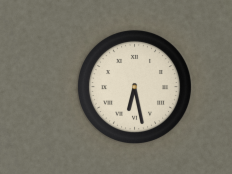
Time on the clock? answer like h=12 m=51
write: h=6 m=28
